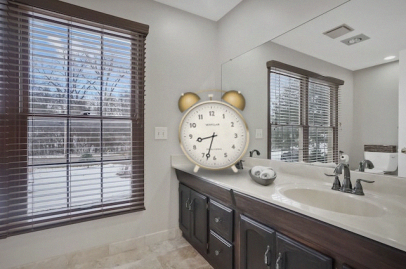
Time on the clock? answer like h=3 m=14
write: h=8 m=33
